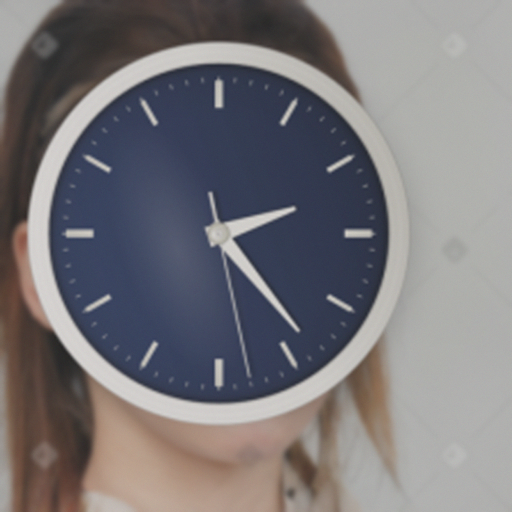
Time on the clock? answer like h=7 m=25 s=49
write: h=2 m=23 s=28
